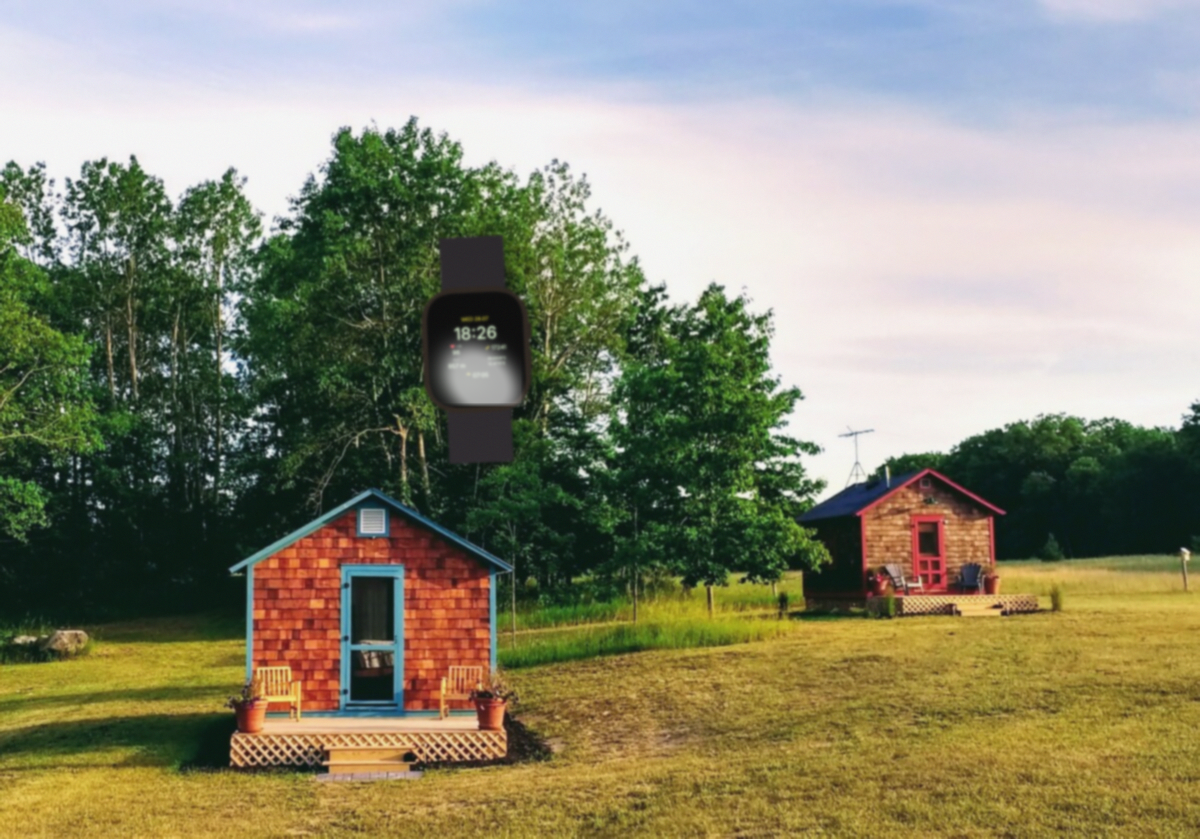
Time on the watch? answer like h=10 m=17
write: h=18 m=26
